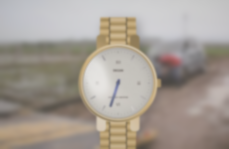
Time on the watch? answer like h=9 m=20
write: h=6 m=33
